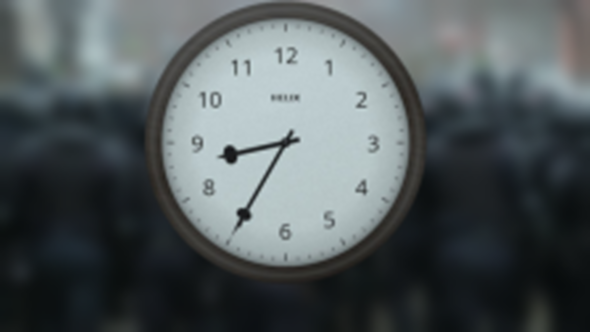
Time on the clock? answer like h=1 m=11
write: h=8 m=35
